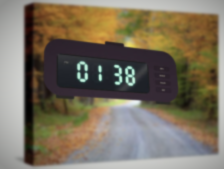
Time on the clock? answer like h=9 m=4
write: h=1 m=38
